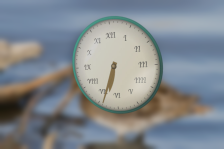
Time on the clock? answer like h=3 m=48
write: h=6 m=34
